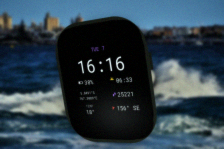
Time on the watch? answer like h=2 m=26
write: h=16 m=16
